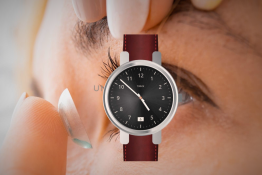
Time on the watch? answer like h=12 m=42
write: h=4 m=52
